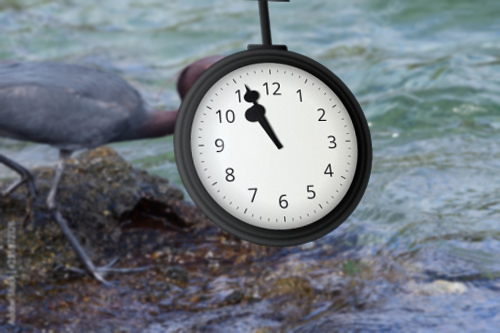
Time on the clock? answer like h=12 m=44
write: h=10 m=56
